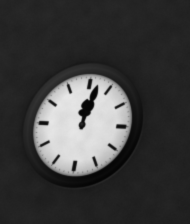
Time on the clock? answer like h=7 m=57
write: h=12 m=2
